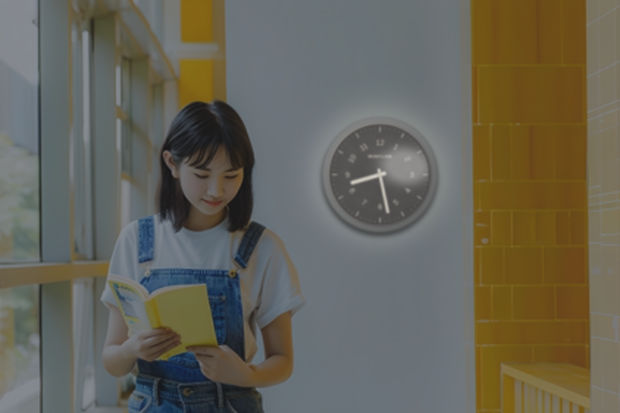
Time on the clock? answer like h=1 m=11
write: h=8 m=28
